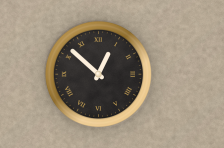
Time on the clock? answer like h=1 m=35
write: h=12 m=52
